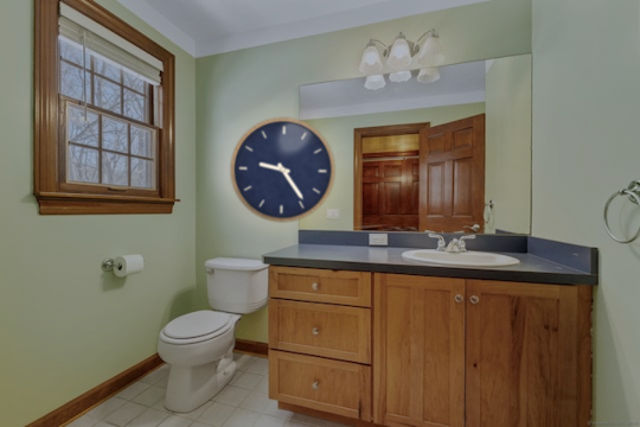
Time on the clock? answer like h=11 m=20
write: h=9 m=24
